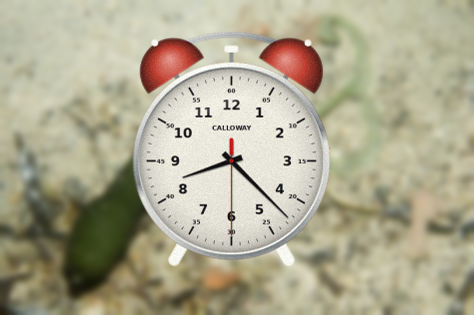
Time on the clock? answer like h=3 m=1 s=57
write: h=8 m=22 s=30
